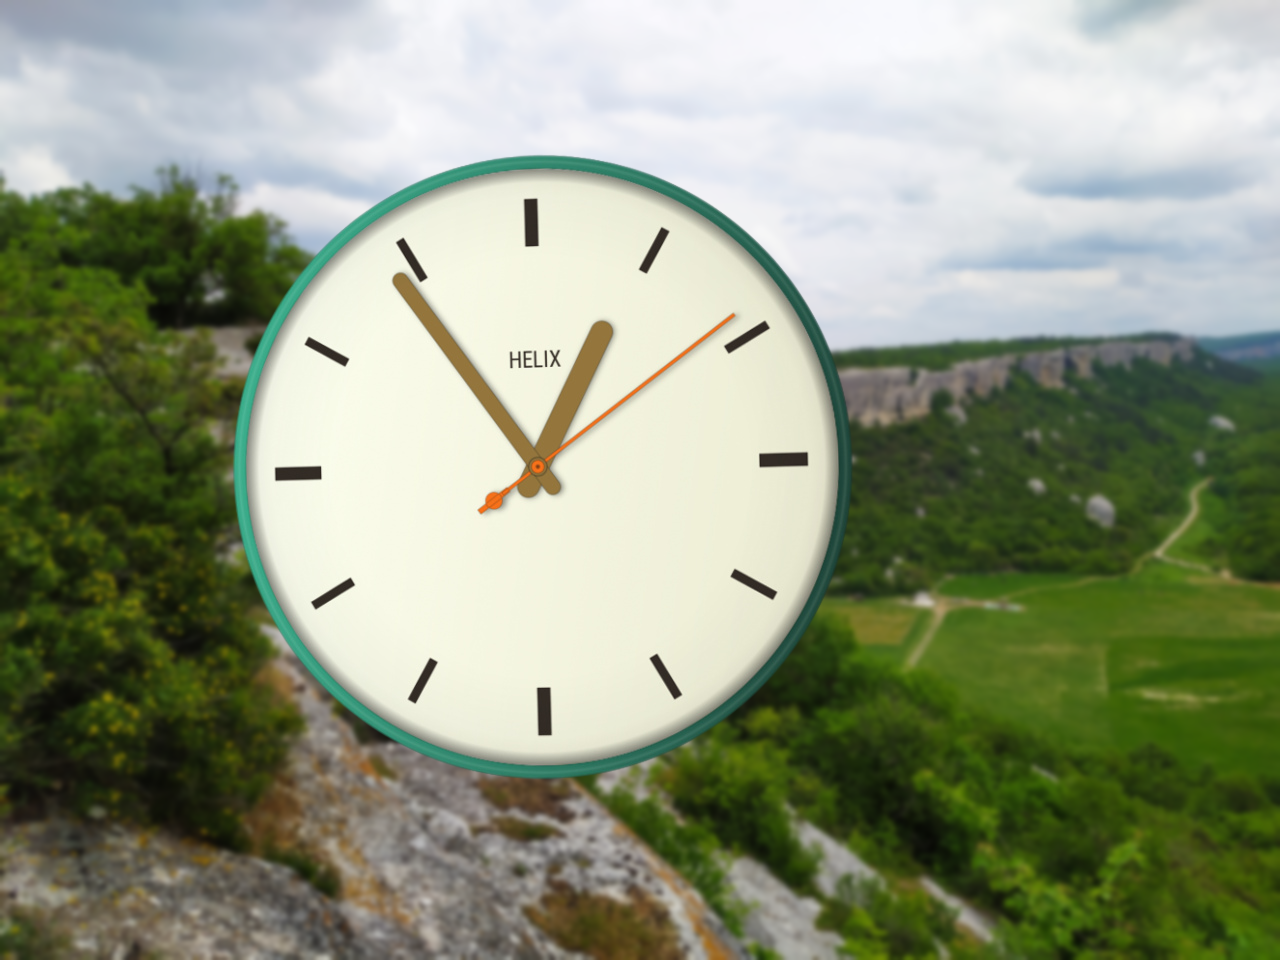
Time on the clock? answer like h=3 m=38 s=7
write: h=12 m=54 s=9
